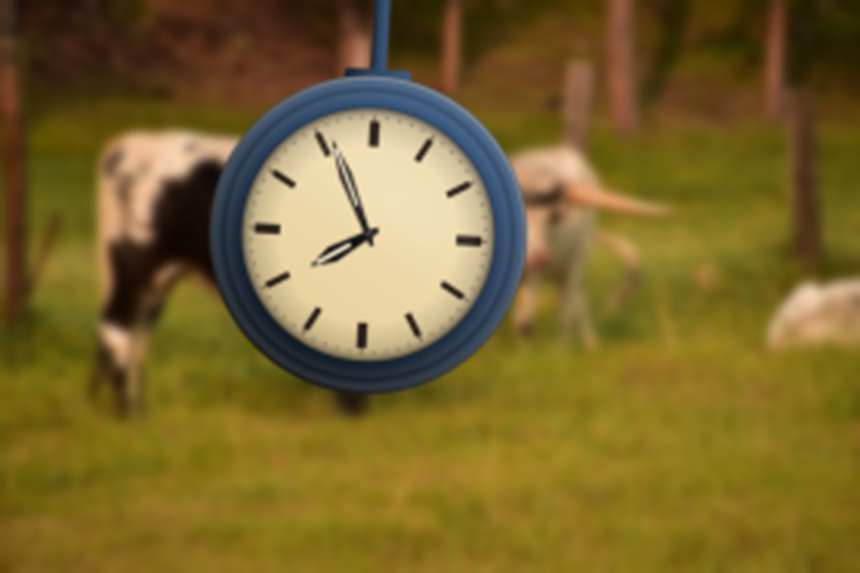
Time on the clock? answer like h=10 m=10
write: h=7 m=56
